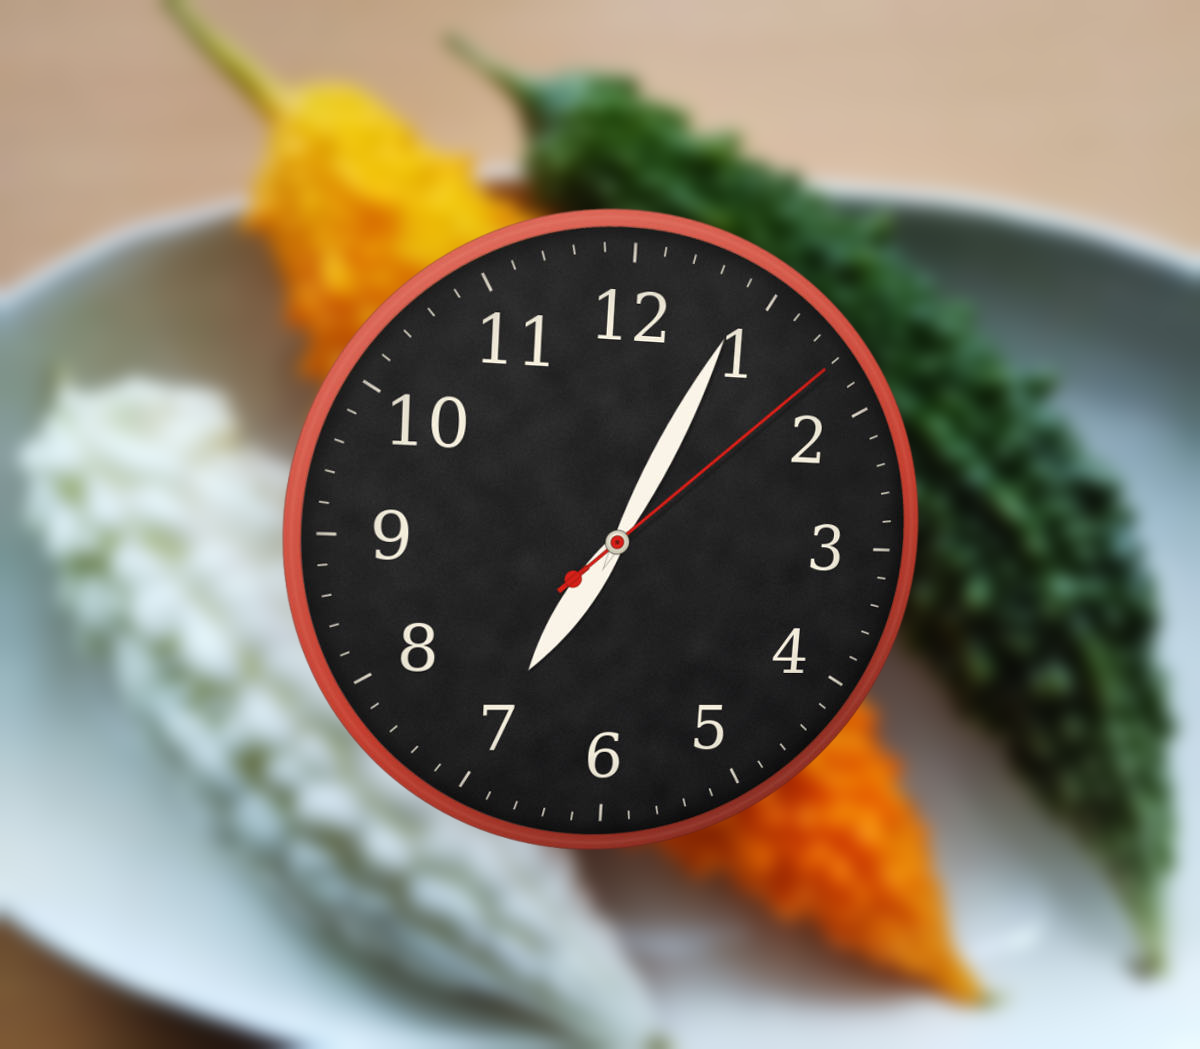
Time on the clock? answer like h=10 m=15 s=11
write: h=7 m=4 s=8
